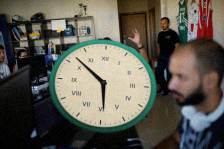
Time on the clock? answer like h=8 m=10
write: h=5 m=52
